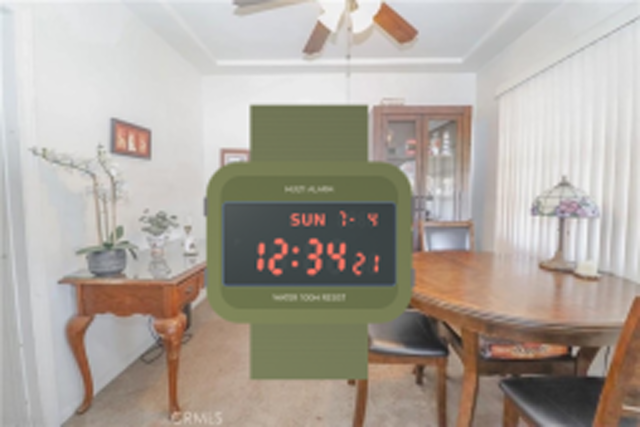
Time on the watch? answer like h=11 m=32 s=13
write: h=12 m=34 s=21
